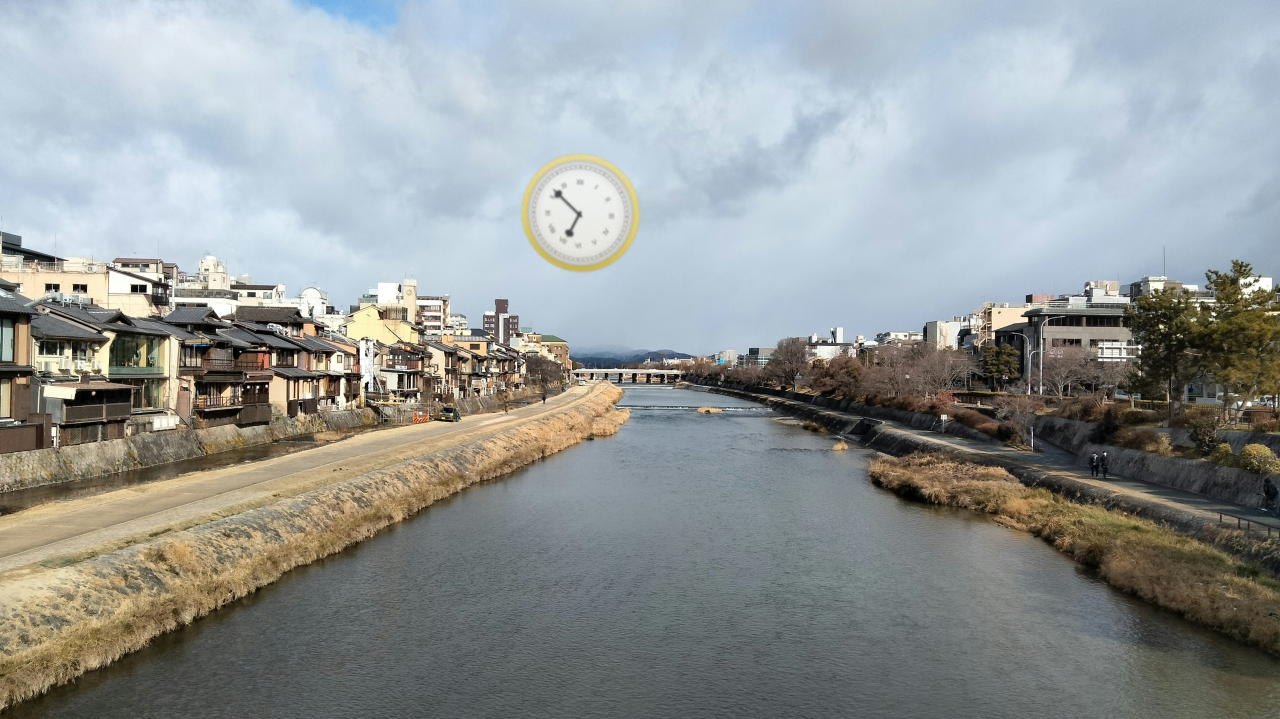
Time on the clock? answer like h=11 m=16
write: h=6 m=52
